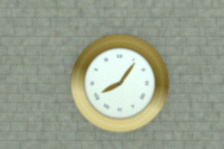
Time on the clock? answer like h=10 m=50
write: h=8 m=6
